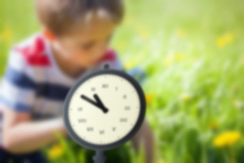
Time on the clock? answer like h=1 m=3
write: h=10 m=50
